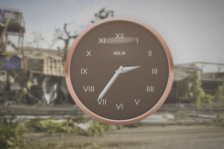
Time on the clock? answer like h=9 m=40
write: h=2 m=36
